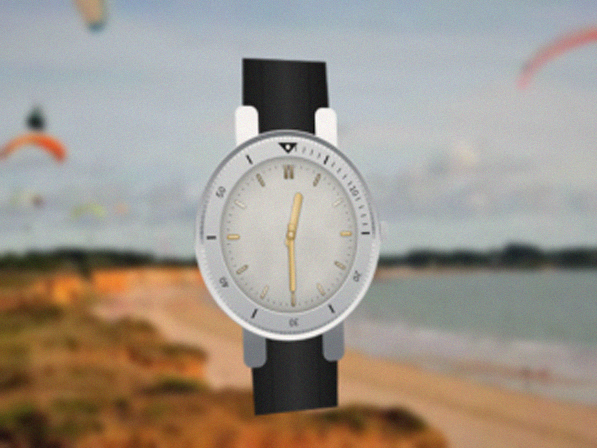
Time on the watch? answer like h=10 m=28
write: h=12 m=30
